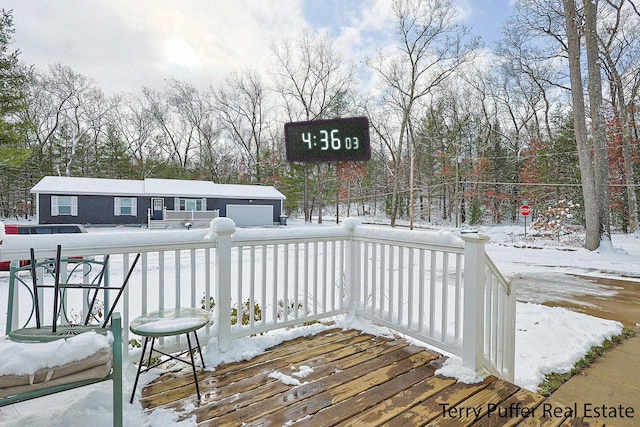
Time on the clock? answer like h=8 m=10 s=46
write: h=4 m=36 s=3
